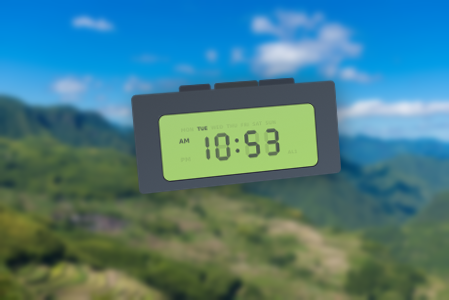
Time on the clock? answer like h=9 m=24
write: h=10 m=53
